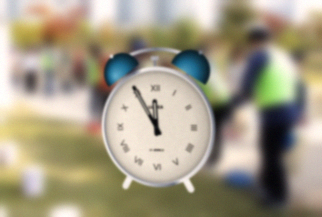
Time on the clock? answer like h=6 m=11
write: h=11 m=55
